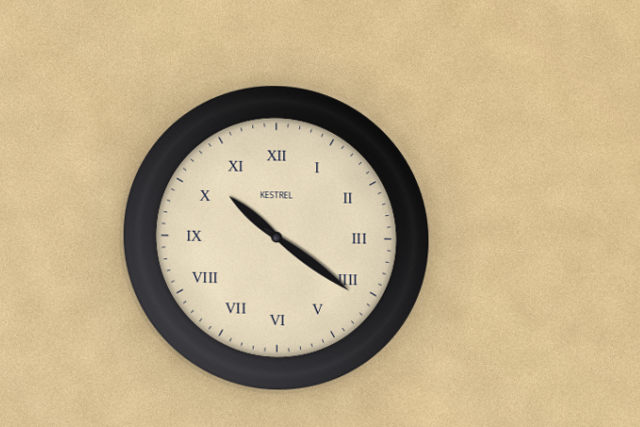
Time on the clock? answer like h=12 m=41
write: h=10 m=21
